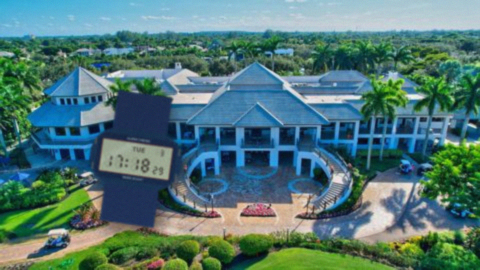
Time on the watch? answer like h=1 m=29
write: h=17 m=18
